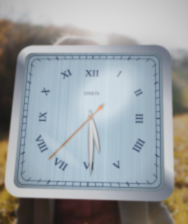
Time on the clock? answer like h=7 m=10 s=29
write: h=5 m=29 s=37
